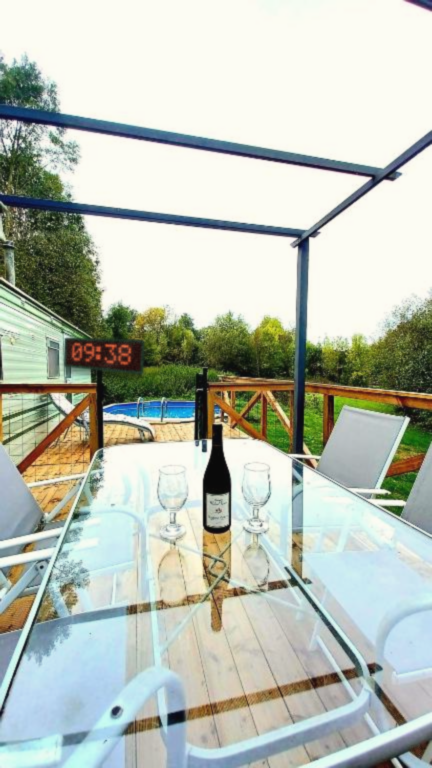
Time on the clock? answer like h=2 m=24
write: h=9 m=38
